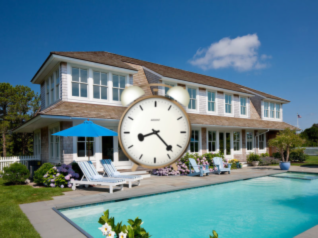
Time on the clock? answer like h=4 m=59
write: h=8 m=23
